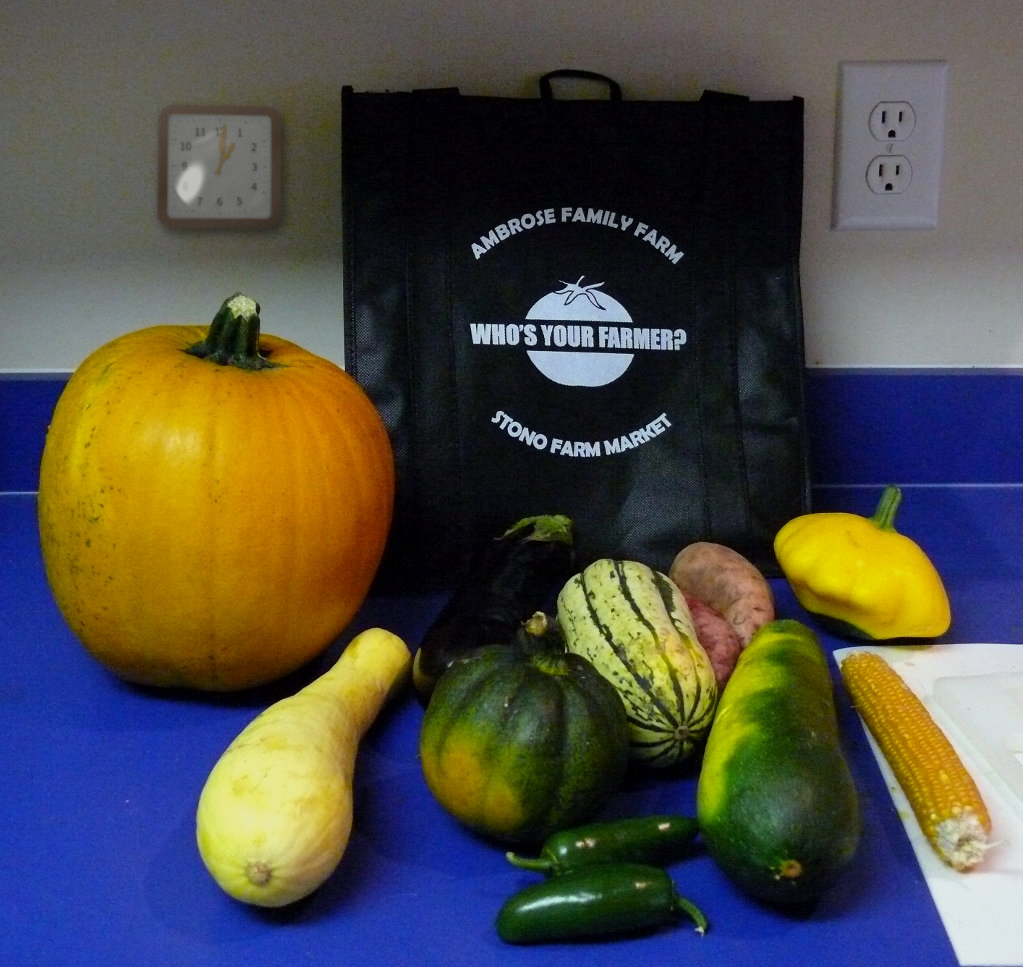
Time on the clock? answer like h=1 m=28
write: h=1 m=1
